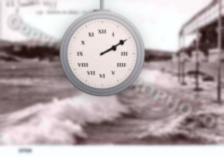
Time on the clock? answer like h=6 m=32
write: h=2 m=10
